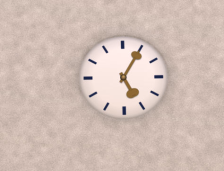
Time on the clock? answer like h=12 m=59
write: h=5 m=5
